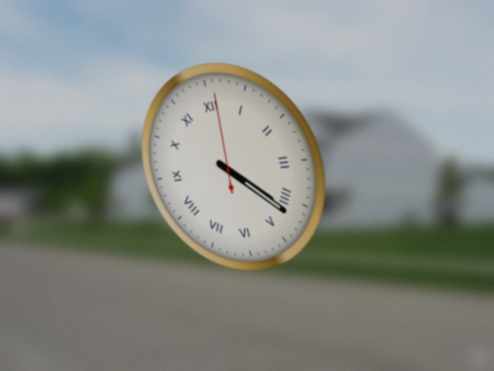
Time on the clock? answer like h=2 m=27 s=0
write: h=4 m=22 s=1
